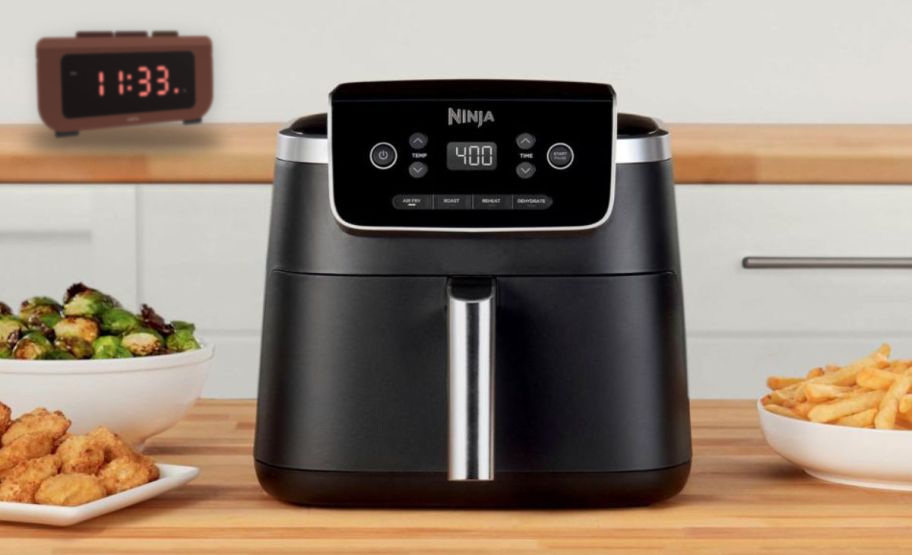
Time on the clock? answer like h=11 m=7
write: h=11 m=33
